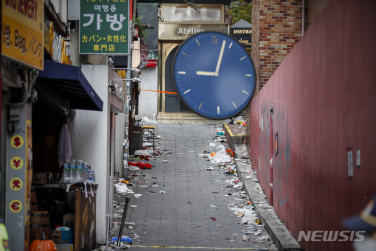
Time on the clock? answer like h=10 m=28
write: h=9 m=3
